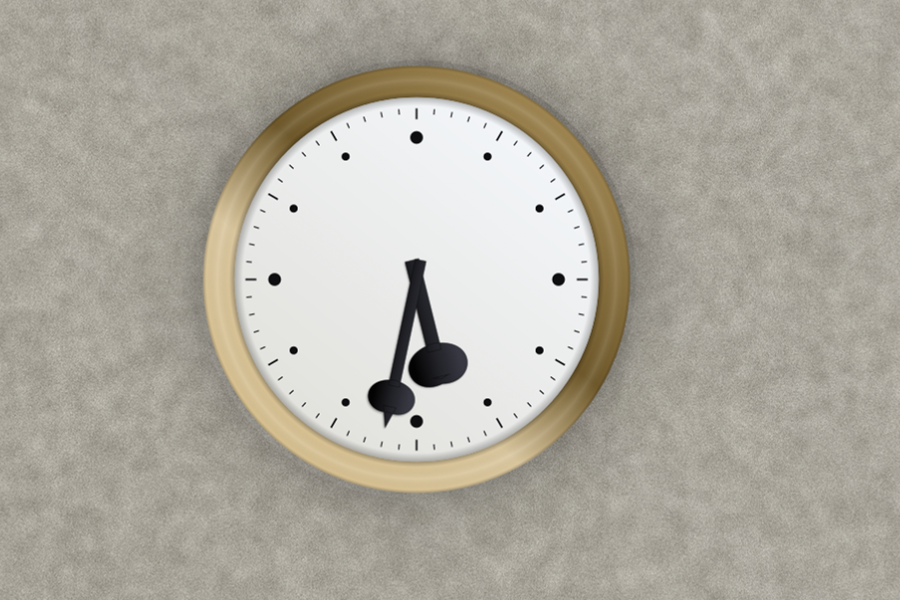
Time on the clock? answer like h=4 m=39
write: h=5 m=32
